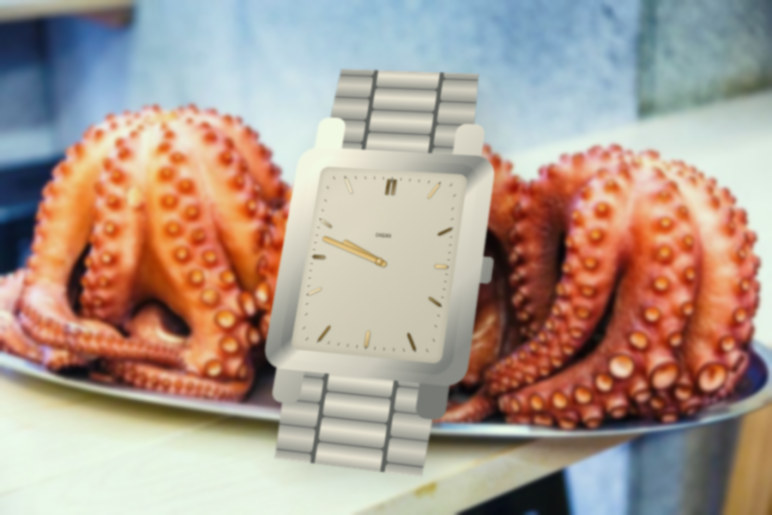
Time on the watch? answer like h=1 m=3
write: h=9 m=48
